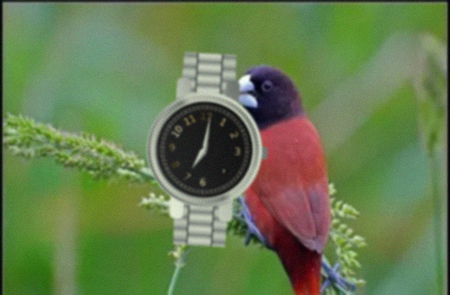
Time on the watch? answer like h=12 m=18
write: h=7 m=1
